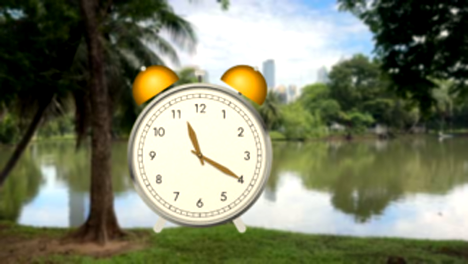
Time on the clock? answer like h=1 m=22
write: h=11 m=20
